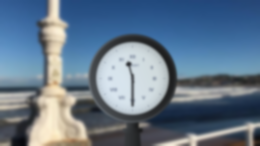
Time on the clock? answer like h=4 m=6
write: h=11 m=30
